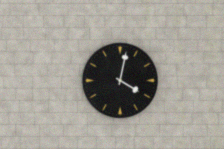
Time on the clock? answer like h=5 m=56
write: h=4 m=2
